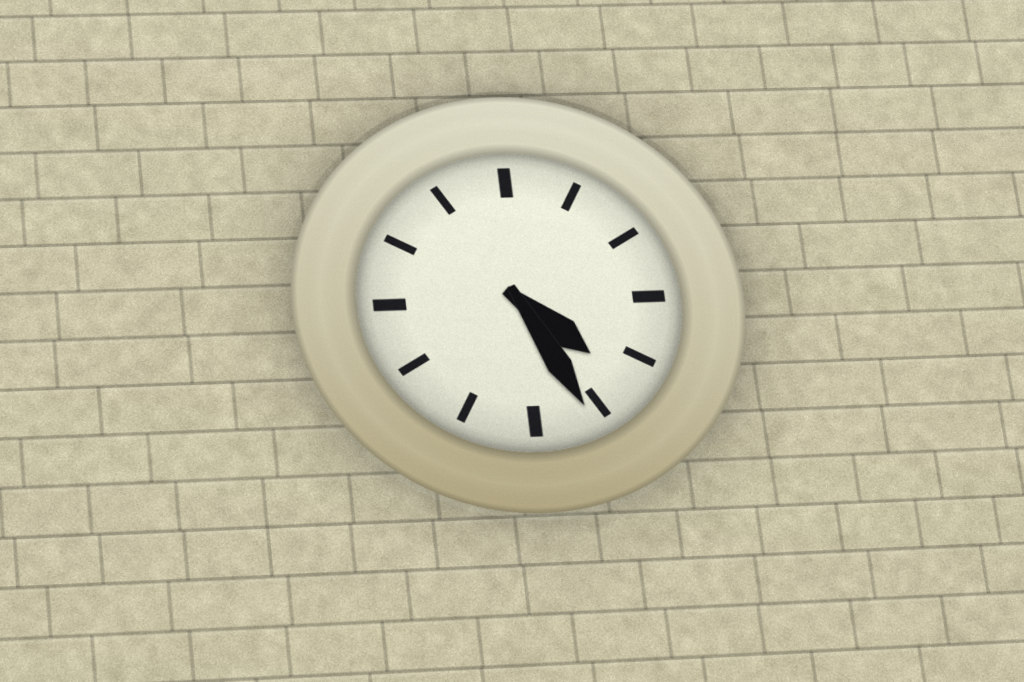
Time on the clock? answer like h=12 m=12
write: h=4 m=26
